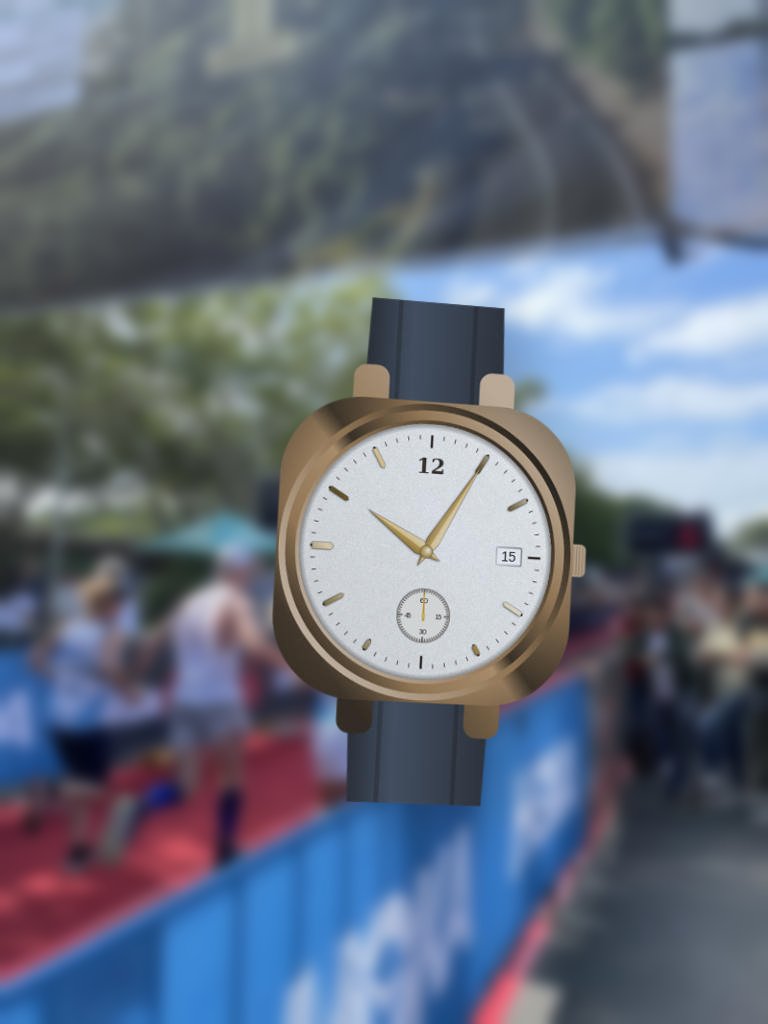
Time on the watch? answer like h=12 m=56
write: h=10 m=5
